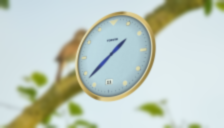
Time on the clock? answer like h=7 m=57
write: h=1 m=38
